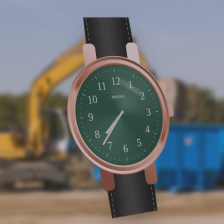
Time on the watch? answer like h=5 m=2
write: h=7 m=37
